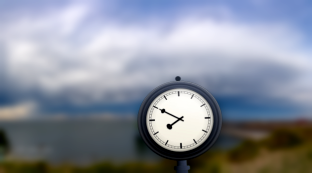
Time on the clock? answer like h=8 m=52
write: h=7 m=50
